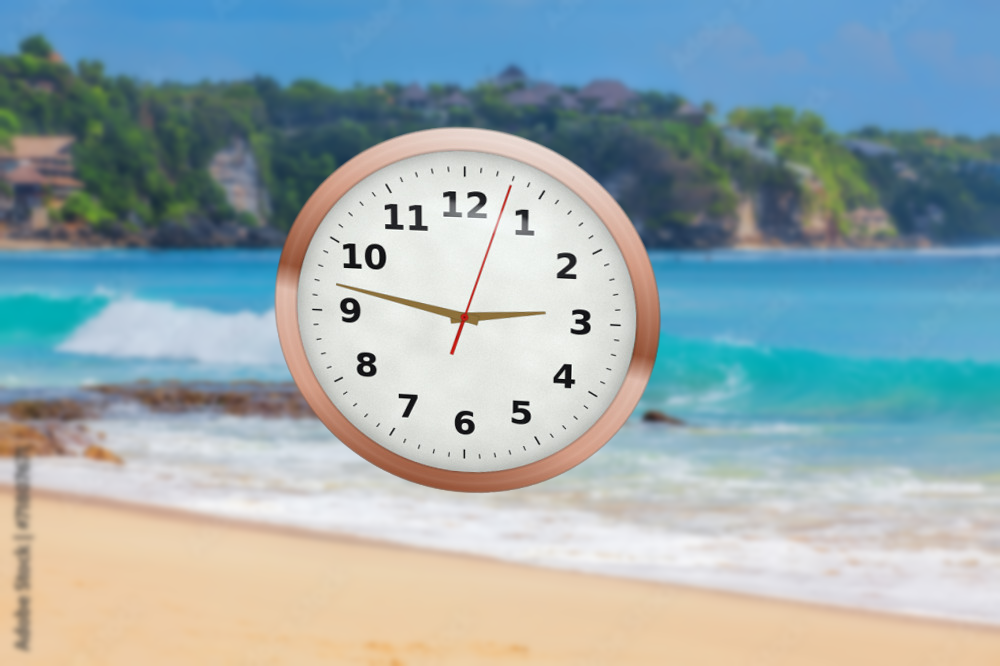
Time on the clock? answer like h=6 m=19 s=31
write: h=2 m=47 s=3
